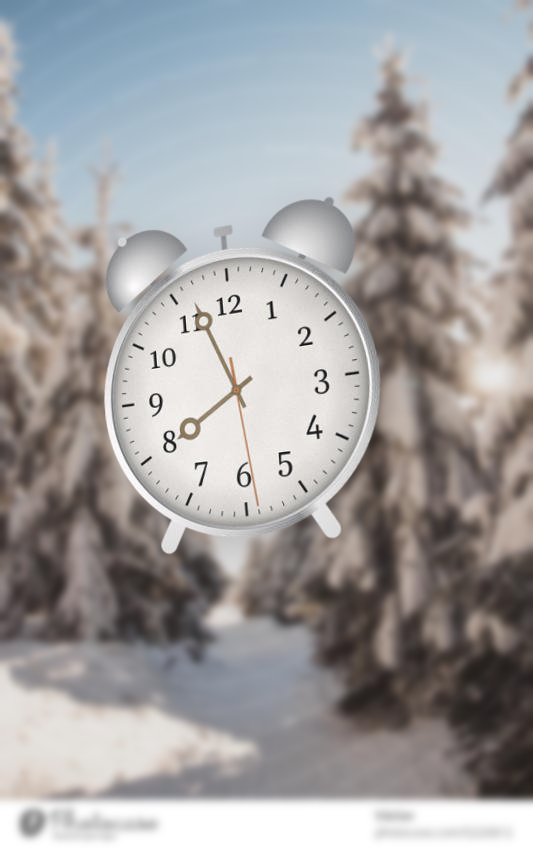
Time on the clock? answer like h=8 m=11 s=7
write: h=7 m=56 s=29
